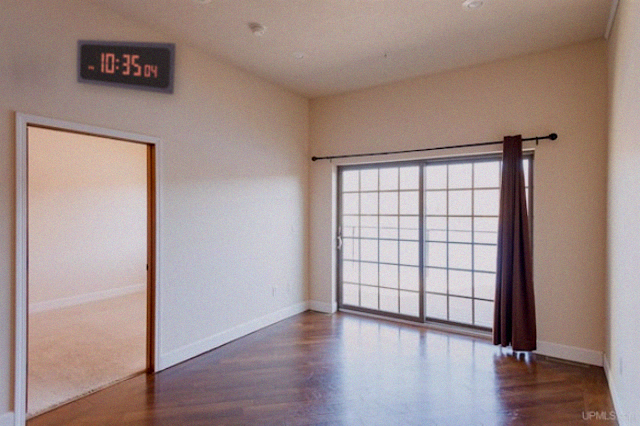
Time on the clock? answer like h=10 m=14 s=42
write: h=10 m=35 s=4
